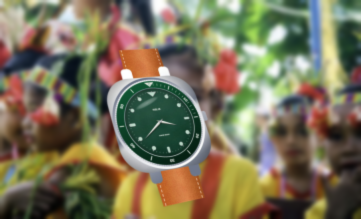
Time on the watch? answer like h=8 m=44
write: h=3 m=39
